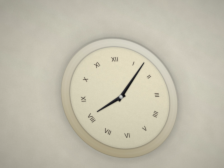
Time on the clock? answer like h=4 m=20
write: h=8 m=7
